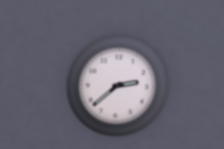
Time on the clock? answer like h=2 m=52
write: h=2 m=38
